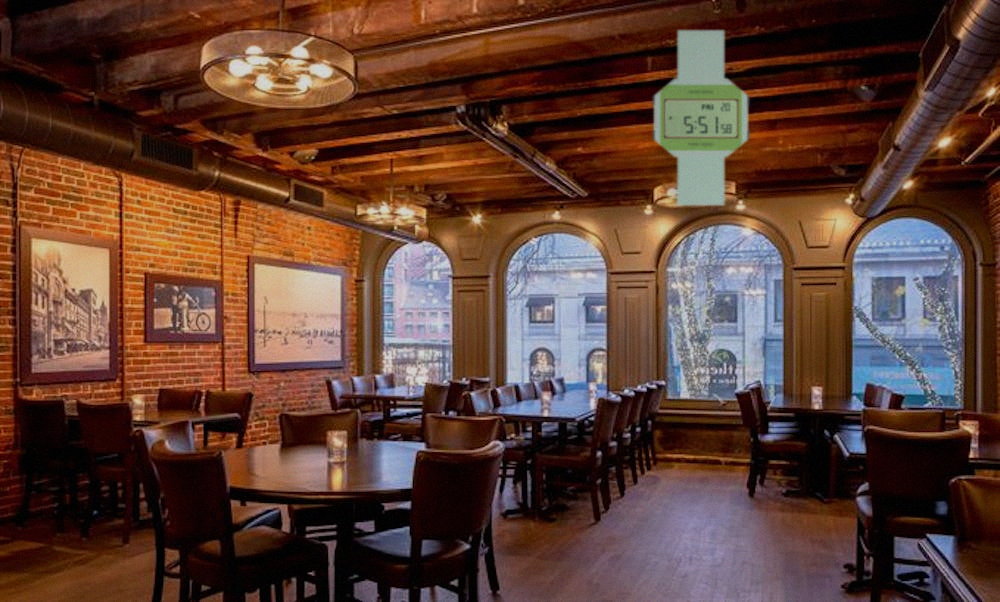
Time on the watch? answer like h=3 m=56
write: h=5 m=51
